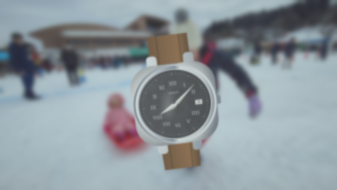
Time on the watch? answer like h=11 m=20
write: h=8 m=8
